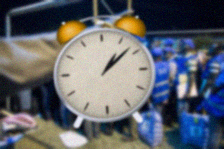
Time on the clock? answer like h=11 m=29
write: h=1 m=8
